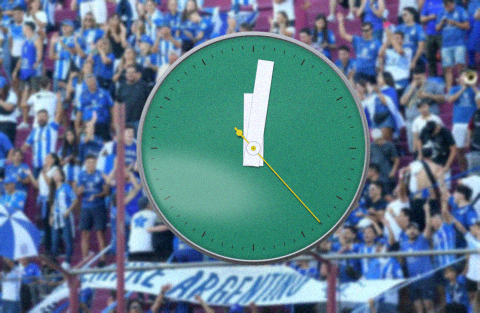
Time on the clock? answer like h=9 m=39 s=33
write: h=12 m=1 s=23
